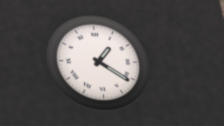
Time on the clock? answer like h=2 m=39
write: h=1 m=21
